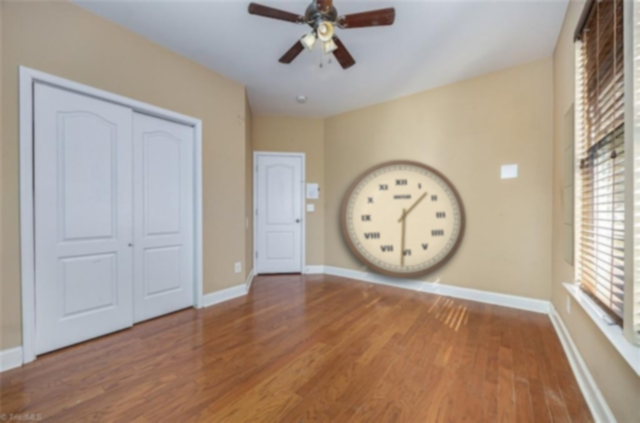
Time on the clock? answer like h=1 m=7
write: h=1 m=31
